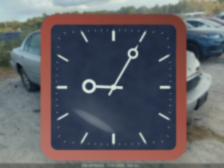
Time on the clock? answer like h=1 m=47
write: h=9 m=5
